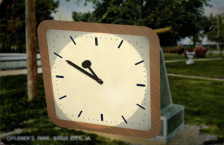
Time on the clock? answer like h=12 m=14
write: h=10 m=50
